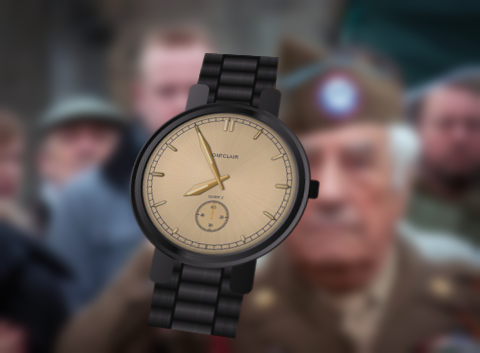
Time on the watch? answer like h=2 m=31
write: h=7 m=55
